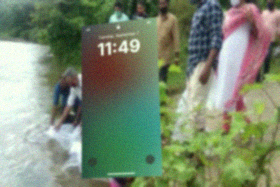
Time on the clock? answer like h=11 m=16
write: h=11 m=49
